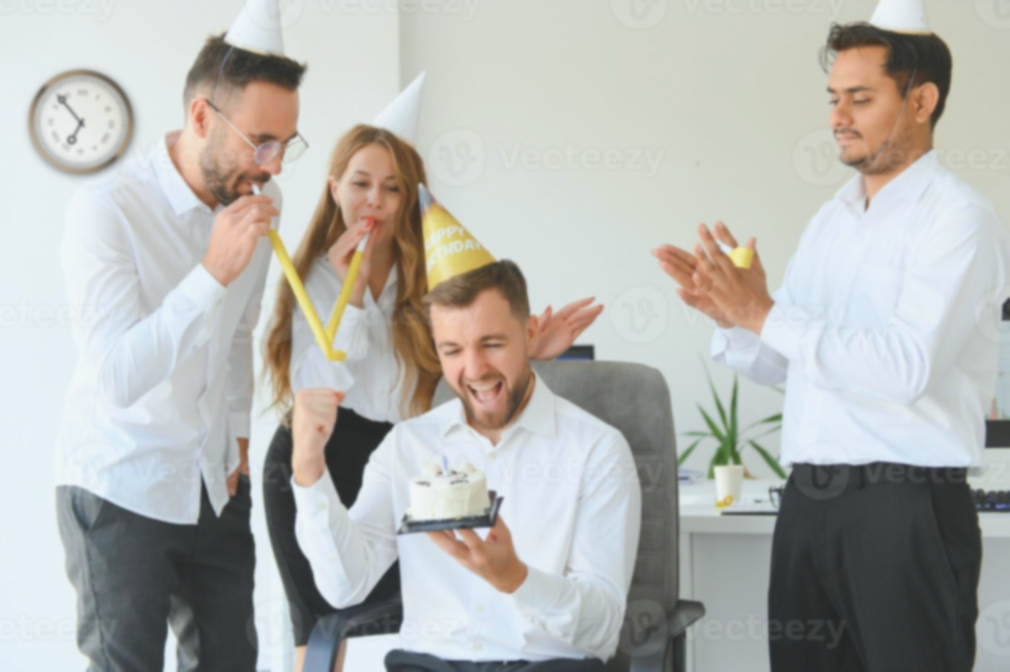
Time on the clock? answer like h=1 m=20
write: h=6 m=53
